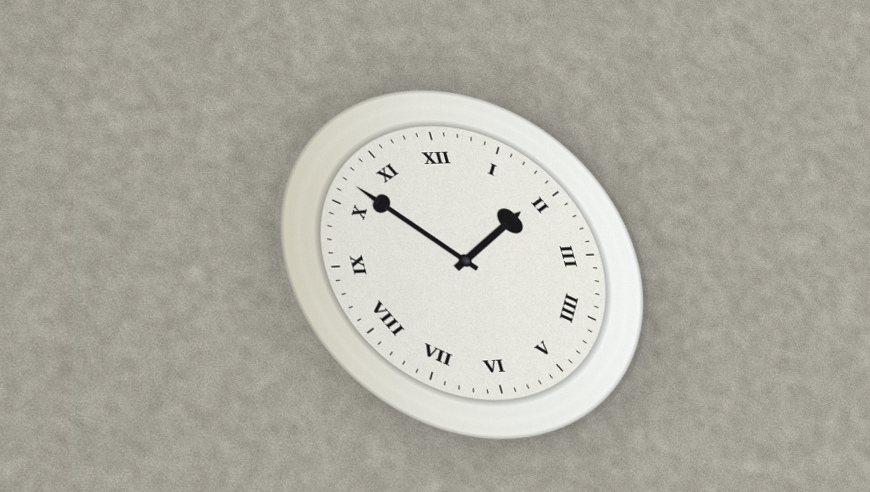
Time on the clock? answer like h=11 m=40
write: h=1 m=52
